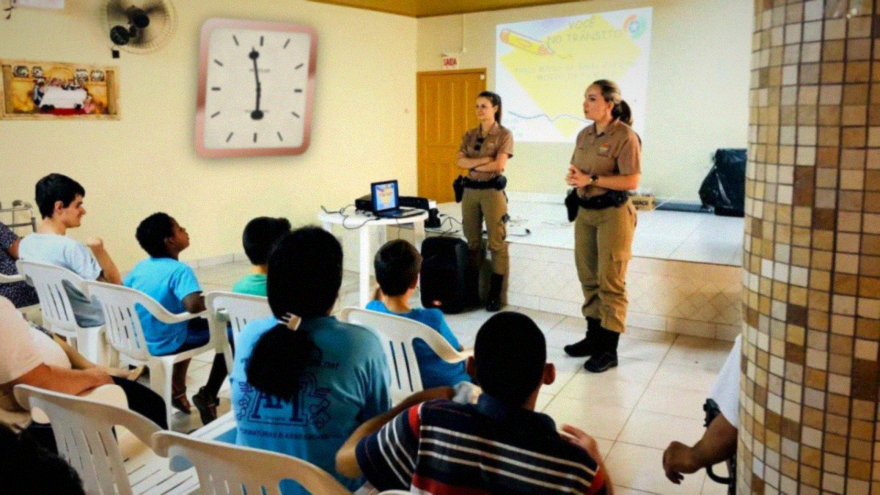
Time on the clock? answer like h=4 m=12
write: h=5 m=58
